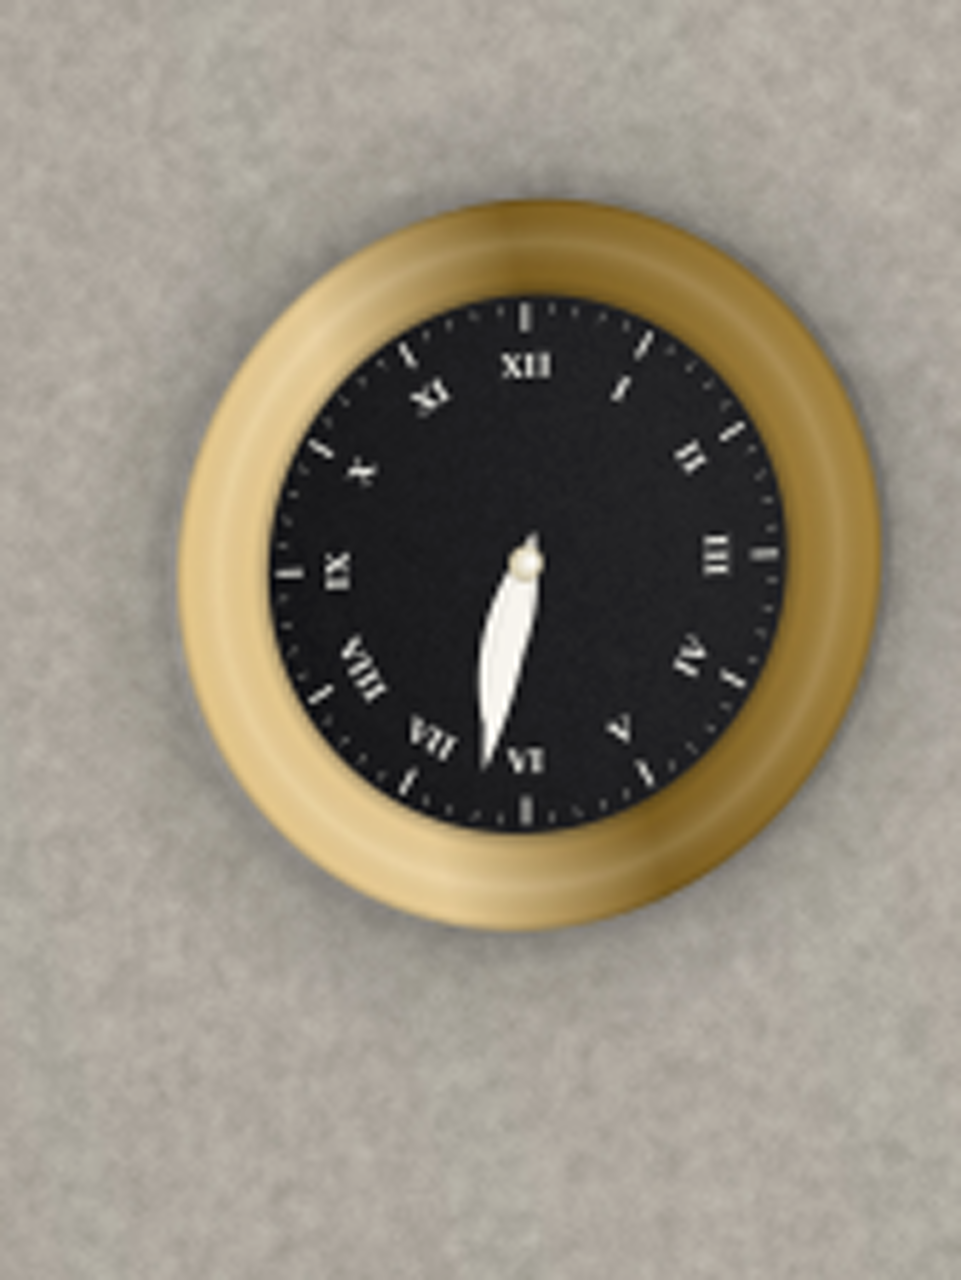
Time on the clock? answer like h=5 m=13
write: h=6 m=32
